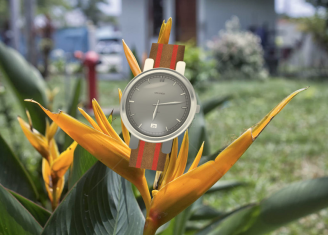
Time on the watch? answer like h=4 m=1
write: h=6 m=13
